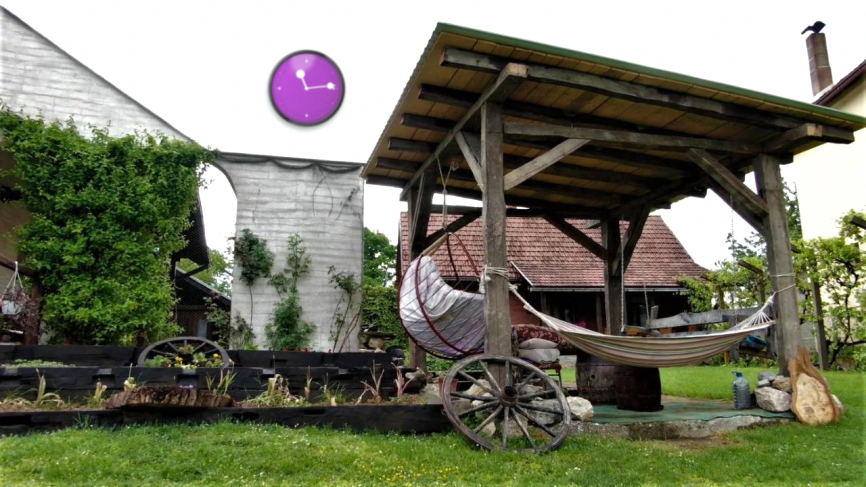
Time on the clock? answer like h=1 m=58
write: h=11 m=14
